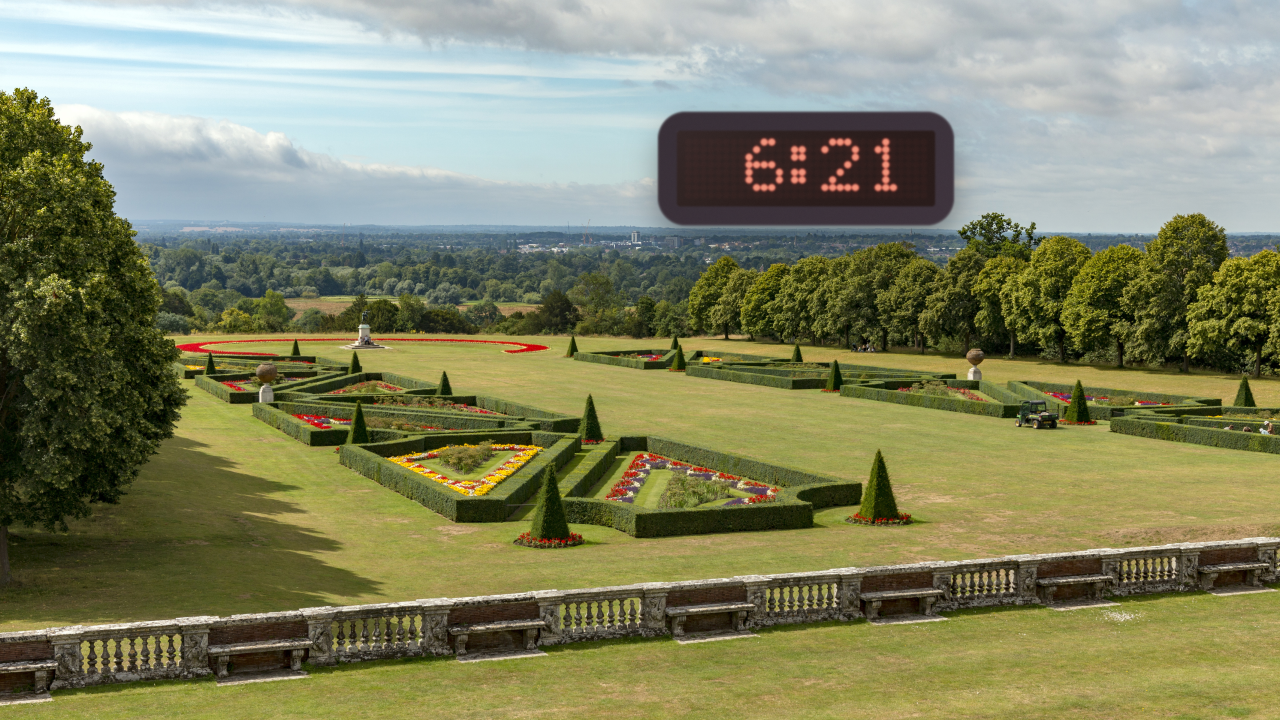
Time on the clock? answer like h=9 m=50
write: h=6 m=21
